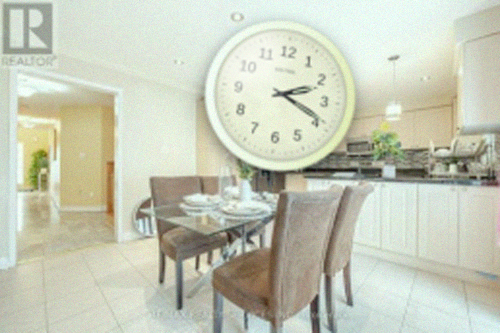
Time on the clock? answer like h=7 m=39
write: h=2 m=19
